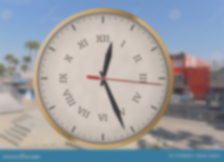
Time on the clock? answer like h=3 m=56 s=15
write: h=12 m=26 s=16
